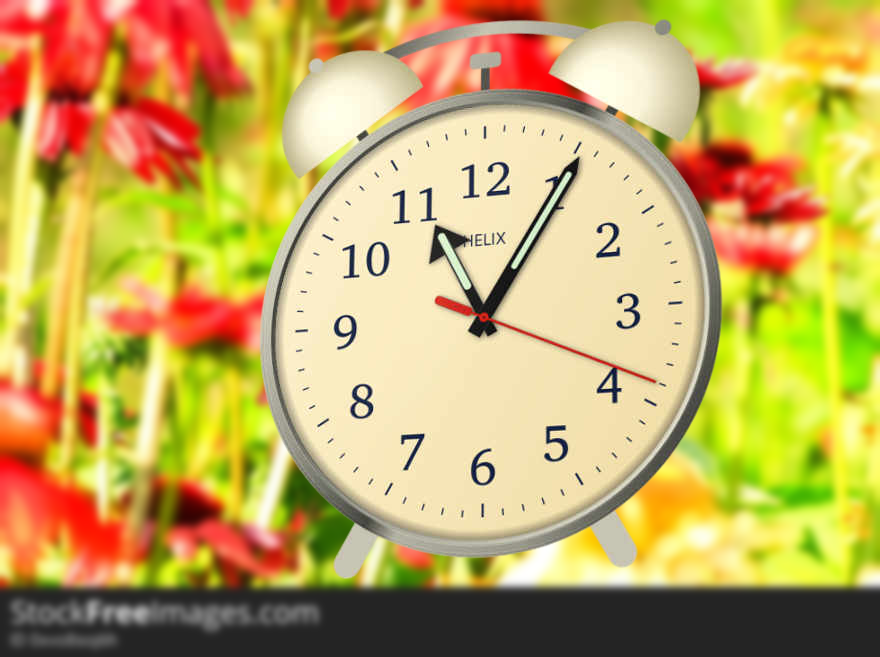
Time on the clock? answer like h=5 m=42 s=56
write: h=11 m=5 s=19
